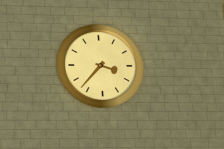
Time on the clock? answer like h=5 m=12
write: h=3 m=37
